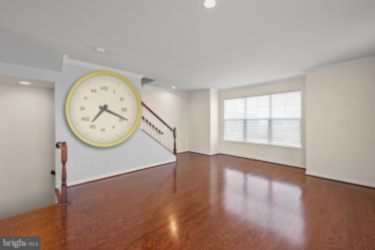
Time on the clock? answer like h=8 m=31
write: h=7 m=19
